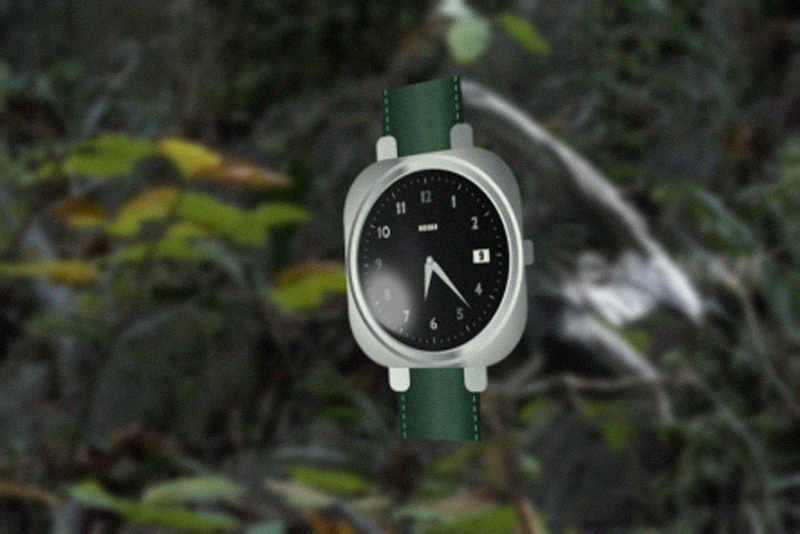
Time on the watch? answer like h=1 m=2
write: h=6 m=23
